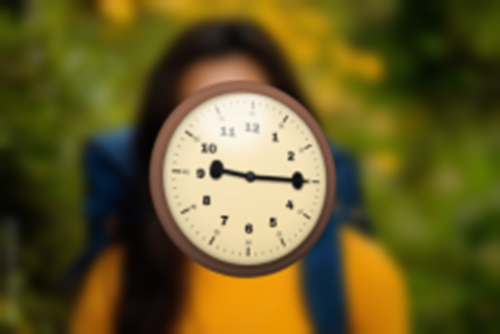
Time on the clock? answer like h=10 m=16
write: h=9 m=15
